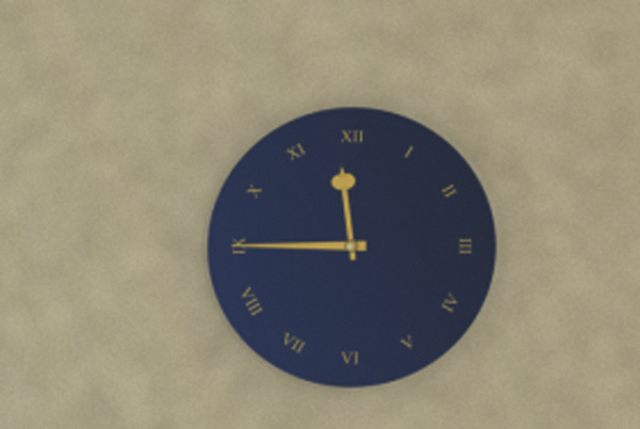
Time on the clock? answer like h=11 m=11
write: h=11 m=45
